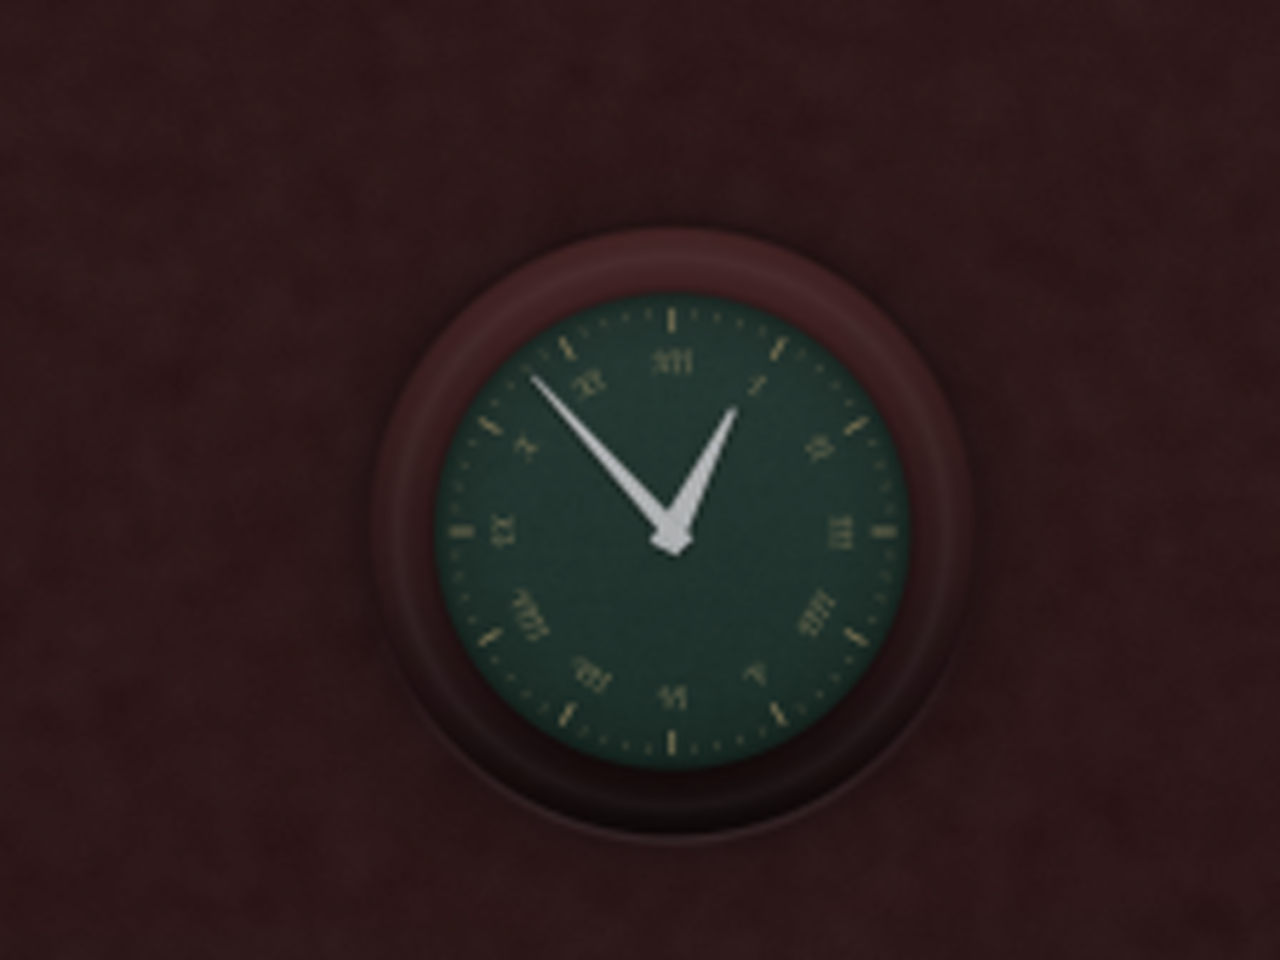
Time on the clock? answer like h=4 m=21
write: h=12 m=53
